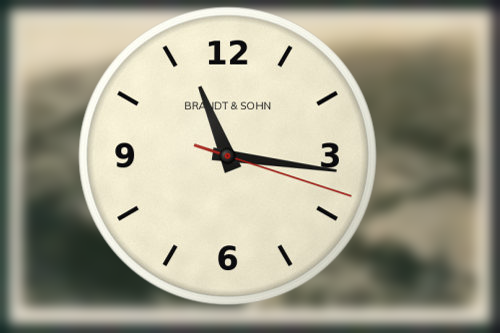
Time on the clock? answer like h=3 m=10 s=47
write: h=11 m=16 s=18
